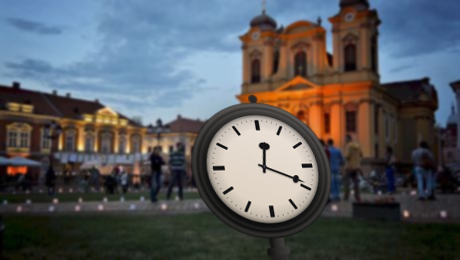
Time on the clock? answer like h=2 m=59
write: h=12 m=19
